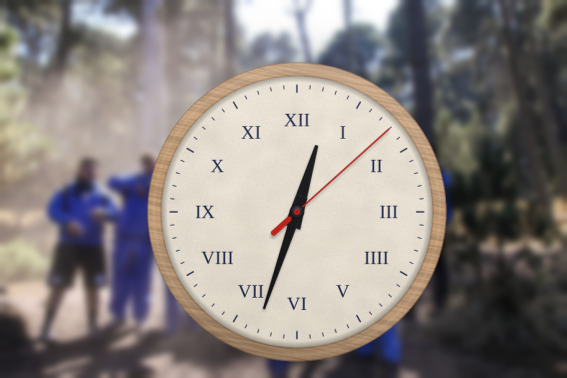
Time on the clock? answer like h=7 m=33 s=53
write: h=12 m=33 s=8
